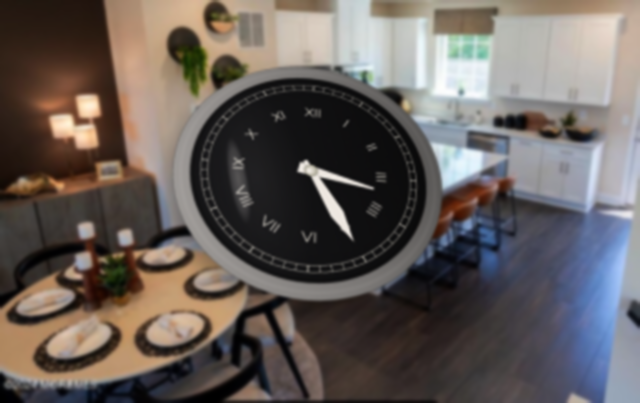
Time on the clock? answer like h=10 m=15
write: h=3 m=25
